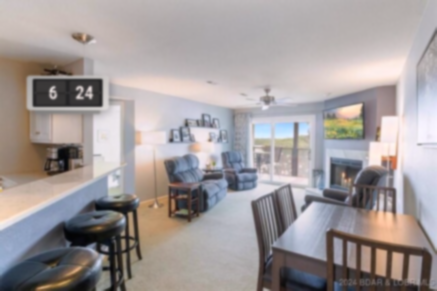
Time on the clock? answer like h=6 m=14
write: h=6 m=24
